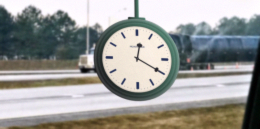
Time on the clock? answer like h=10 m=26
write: h=12 m=20
